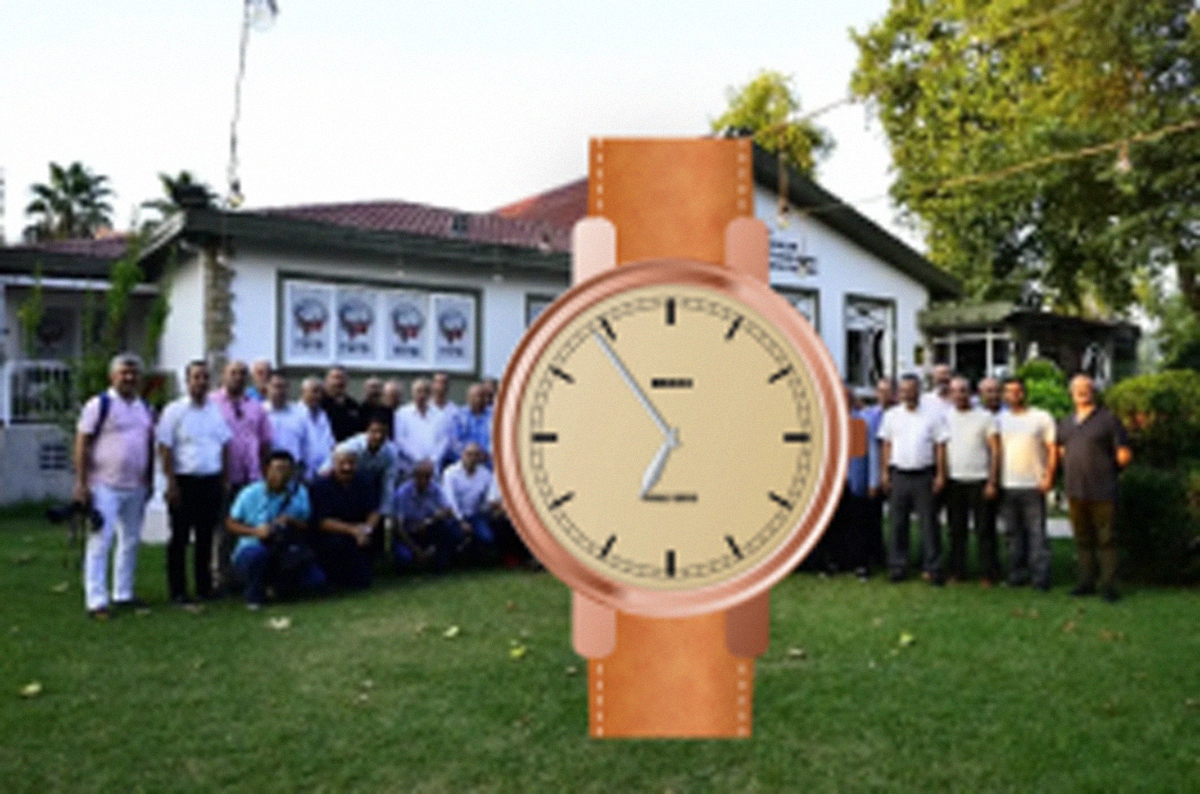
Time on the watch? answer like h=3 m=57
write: h=6 m=54
